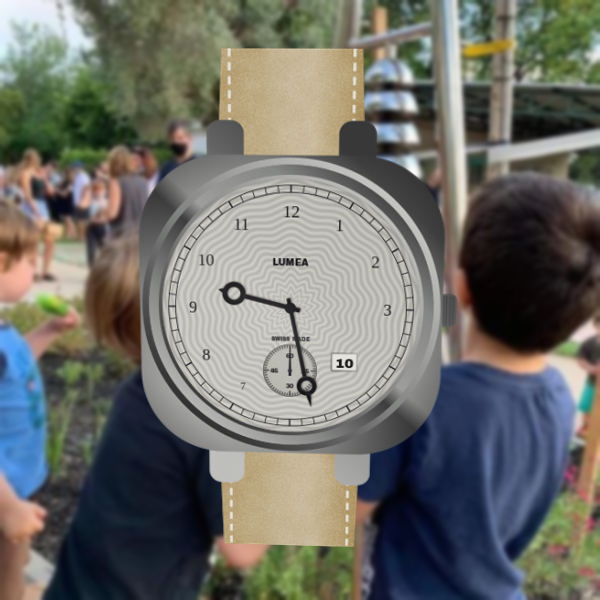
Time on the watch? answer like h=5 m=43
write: h=9 m=28
